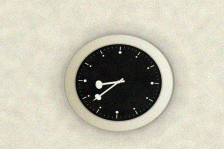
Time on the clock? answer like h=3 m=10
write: h=8 m=38
